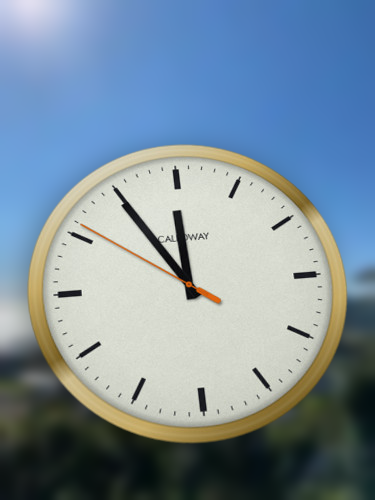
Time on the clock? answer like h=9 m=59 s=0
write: h=11 m=54 s=51
